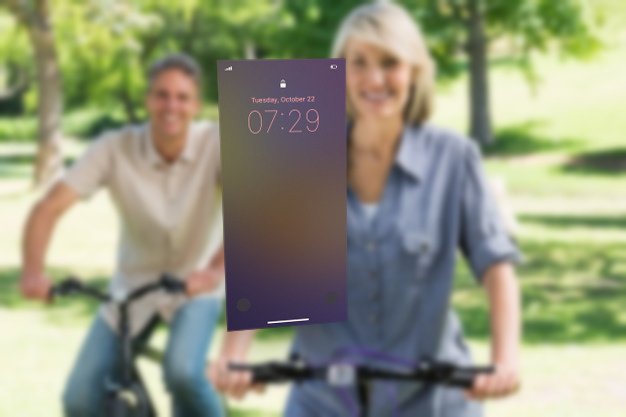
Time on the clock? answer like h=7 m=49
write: h=7 m=29
